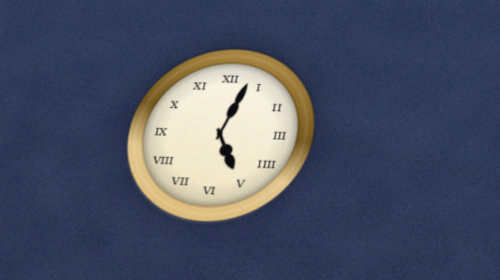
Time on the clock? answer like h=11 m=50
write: h=5 m=3
